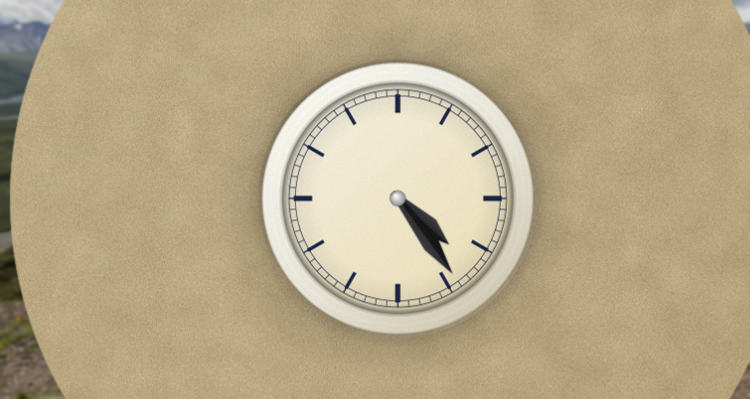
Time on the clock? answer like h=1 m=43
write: h=4 m=24
